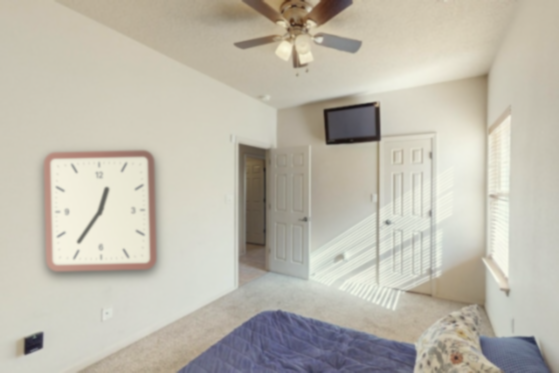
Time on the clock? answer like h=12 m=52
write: h=12 m=36
